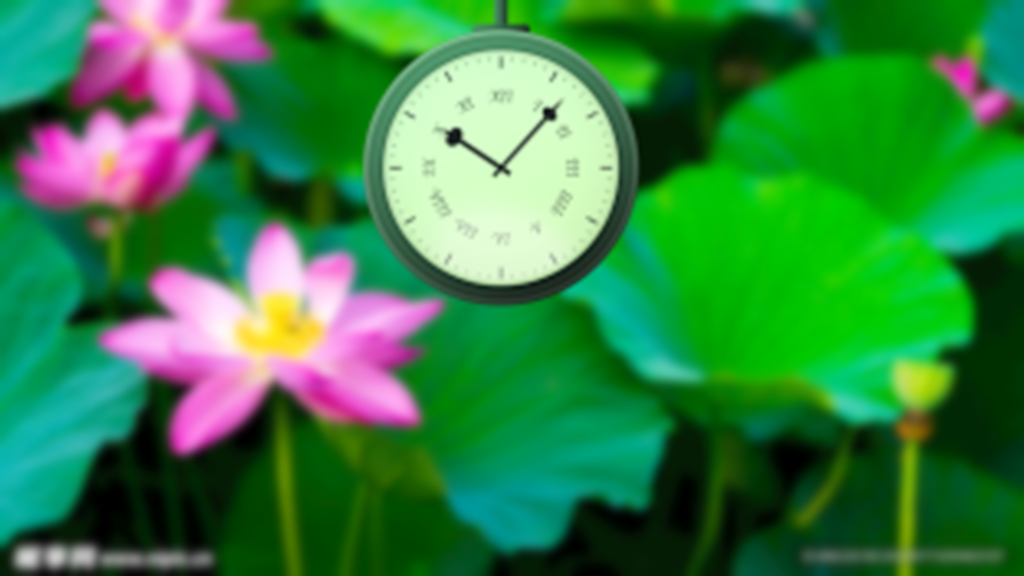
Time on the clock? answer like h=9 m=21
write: h=10 m=7
